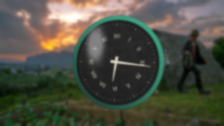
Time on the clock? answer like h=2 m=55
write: h=6 m=16
